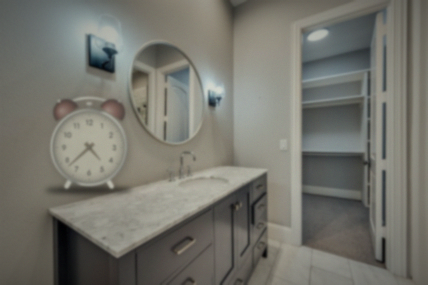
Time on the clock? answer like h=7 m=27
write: h=4 m=38
